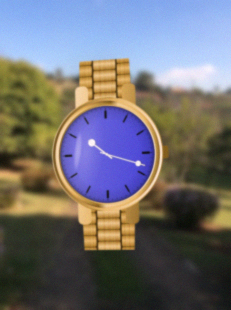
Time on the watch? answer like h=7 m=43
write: h=10 m=18
